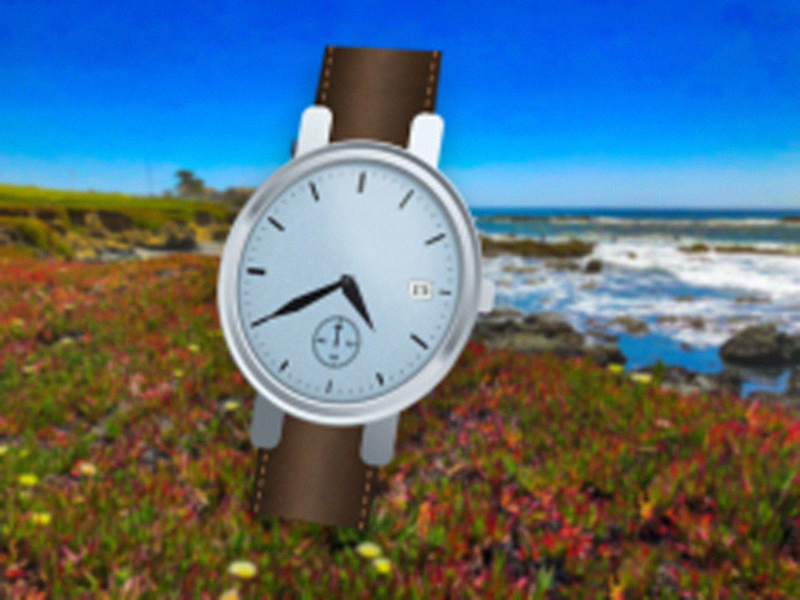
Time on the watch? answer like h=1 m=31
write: h=4 m=40
